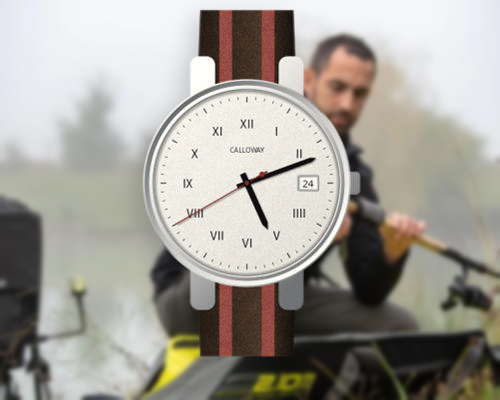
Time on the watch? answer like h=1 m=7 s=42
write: h=5 m=11 s=40
